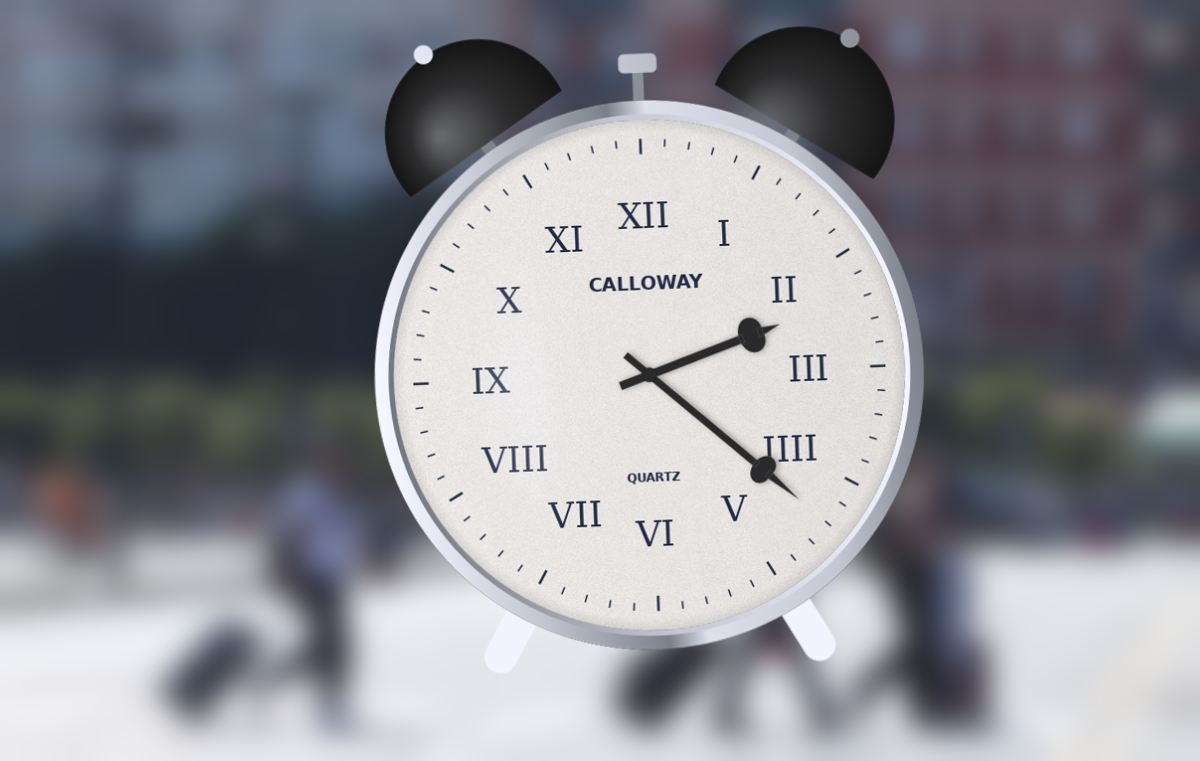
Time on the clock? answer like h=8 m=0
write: h=2 m=22
